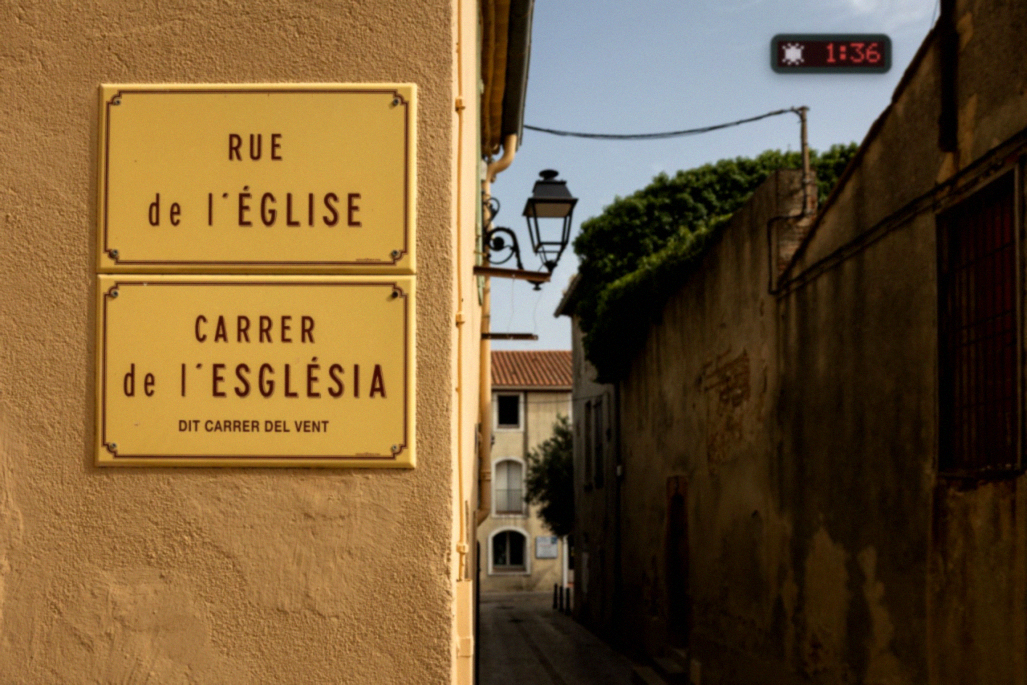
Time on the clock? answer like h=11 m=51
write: h=1 m=36
